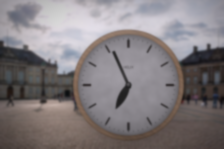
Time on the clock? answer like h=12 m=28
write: h=6 m=56
